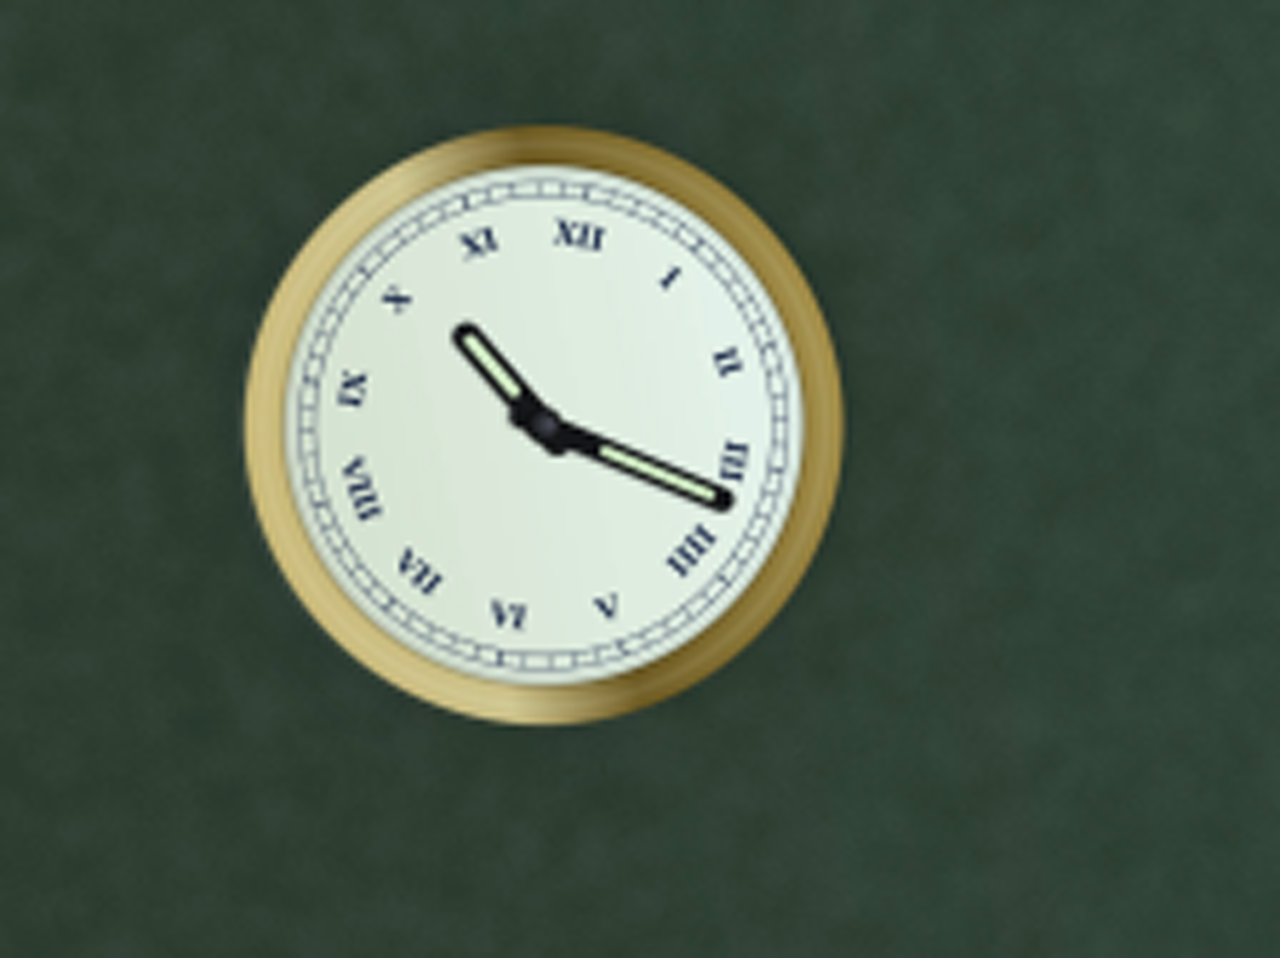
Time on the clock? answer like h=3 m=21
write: h=10 m=17
